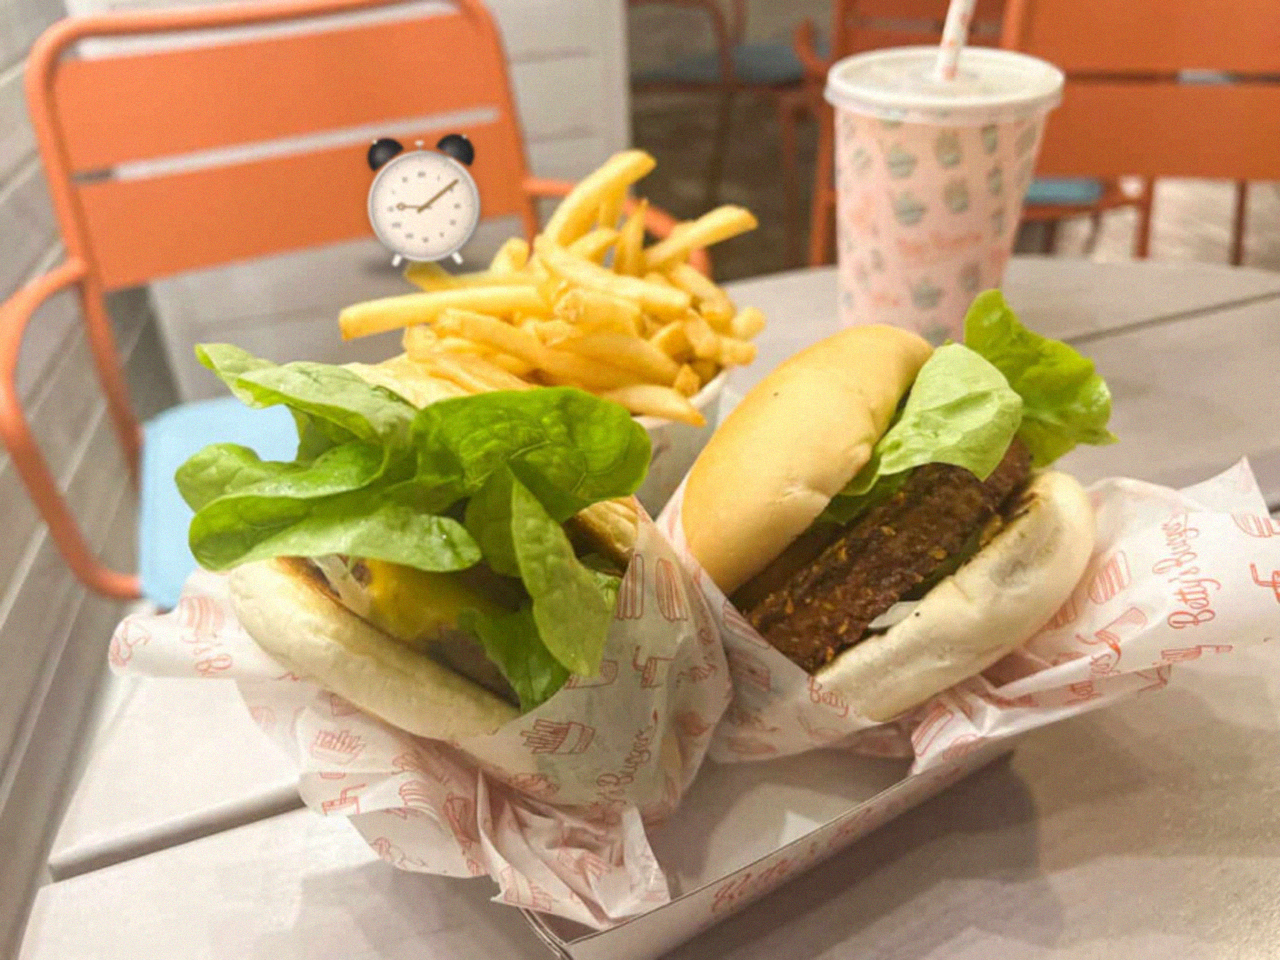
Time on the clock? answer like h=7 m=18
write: h=9 m=9
